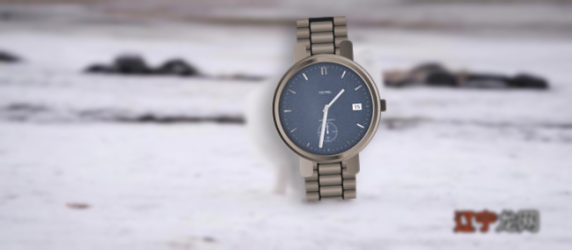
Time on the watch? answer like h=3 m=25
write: h=1 m=32
